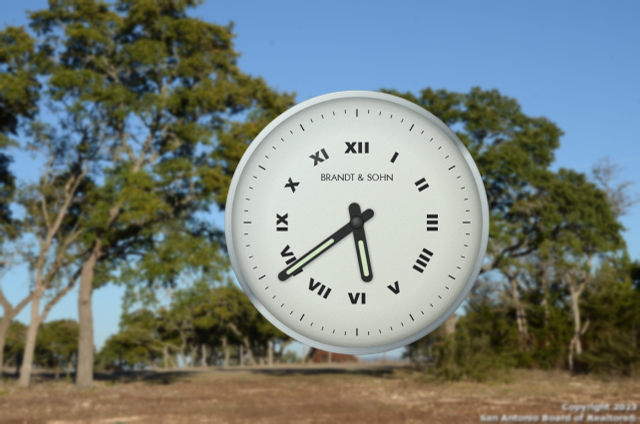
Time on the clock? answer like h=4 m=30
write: h=5 m=39
